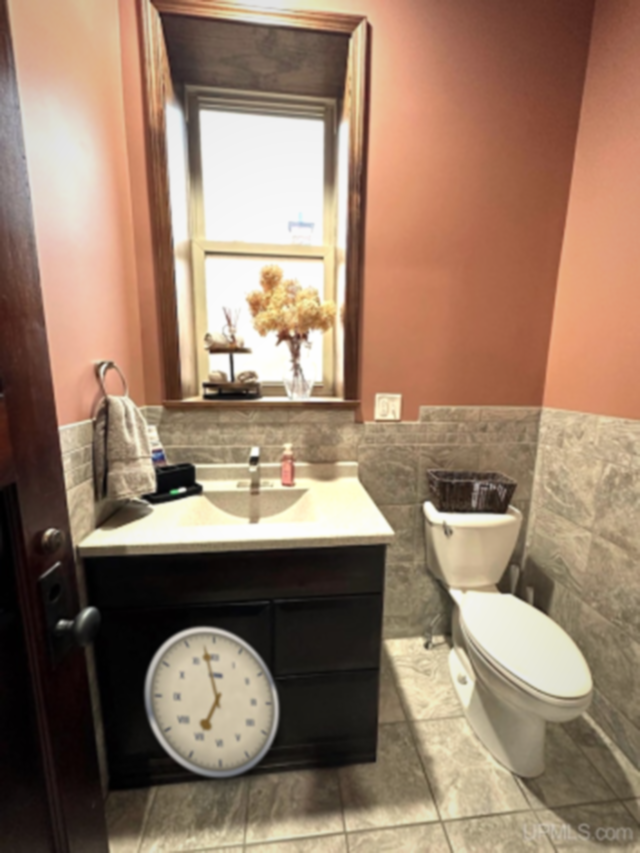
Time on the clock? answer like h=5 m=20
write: h=6 m=58
